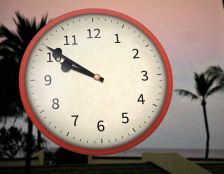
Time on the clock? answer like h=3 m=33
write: h=9 m=51
